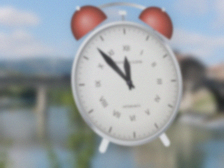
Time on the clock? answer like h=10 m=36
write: h=11 m=53
